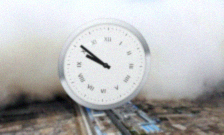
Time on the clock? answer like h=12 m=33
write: h=9 m=51
